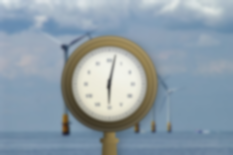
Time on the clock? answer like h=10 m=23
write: h=6 m=2
